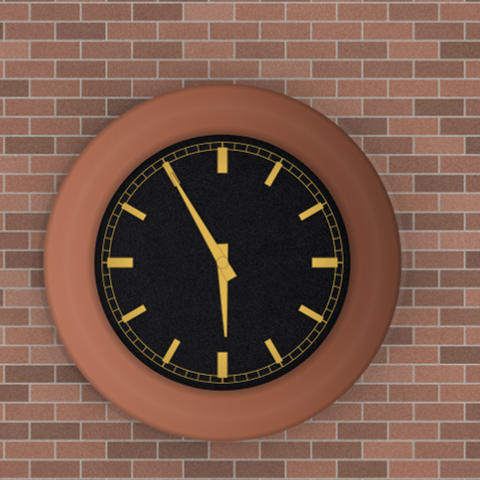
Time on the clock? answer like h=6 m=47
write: h=5 m=55
